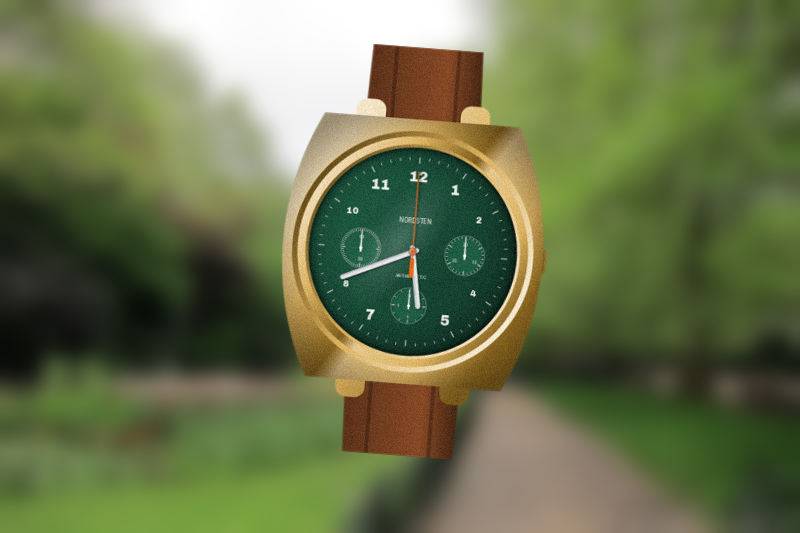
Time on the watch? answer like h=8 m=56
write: h=5 m=41
